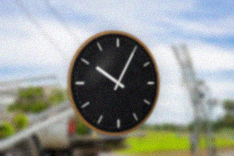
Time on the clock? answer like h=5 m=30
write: h=10 m=5
